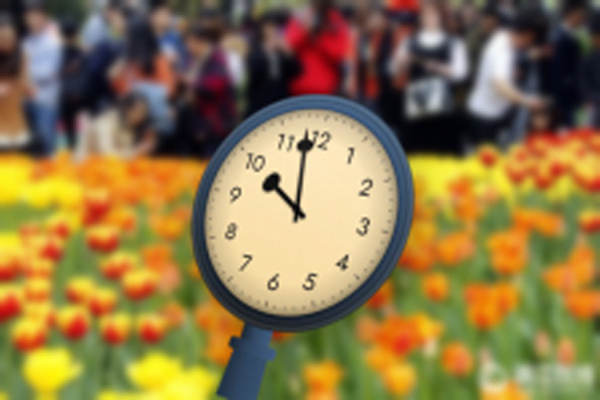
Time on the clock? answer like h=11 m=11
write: h=9 m=58
